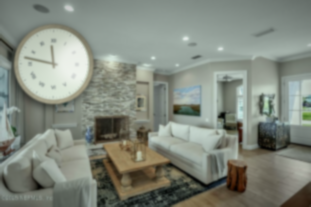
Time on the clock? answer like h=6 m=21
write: h=11 m=47
